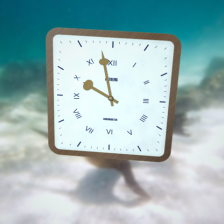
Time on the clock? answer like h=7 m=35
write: h=9 m=58
